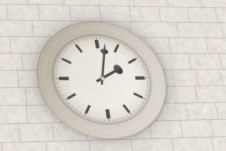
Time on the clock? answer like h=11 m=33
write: h=2 m=2
